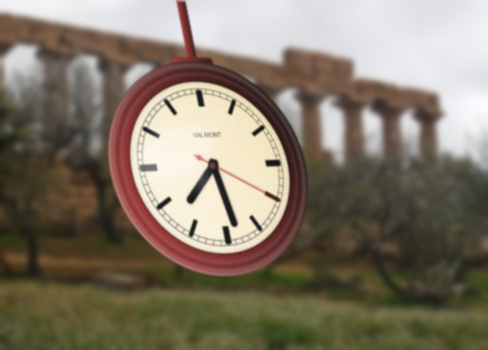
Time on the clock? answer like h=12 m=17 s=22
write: h=7 m=28 s=20
